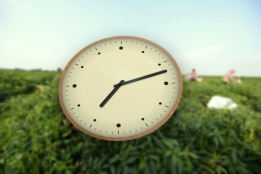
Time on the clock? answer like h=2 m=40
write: h=7 m=12
